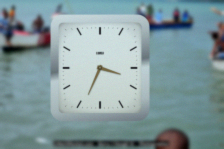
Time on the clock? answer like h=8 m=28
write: h=3 m=34
